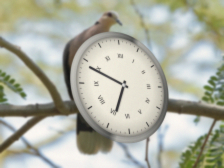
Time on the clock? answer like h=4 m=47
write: h=6 m=49
